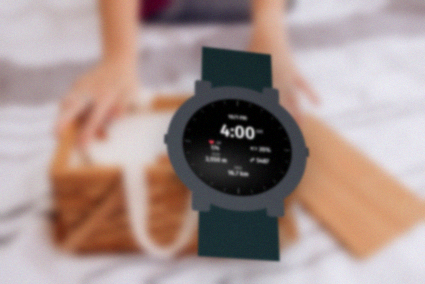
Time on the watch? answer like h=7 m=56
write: h=4 m=0
